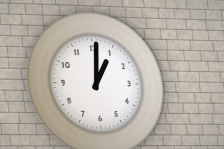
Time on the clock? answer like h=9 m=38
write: h=1 m=1
